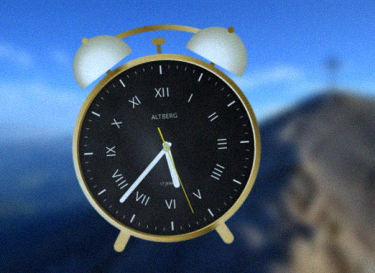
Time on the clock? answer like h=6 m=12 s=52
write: h=5 m=37 s=27
